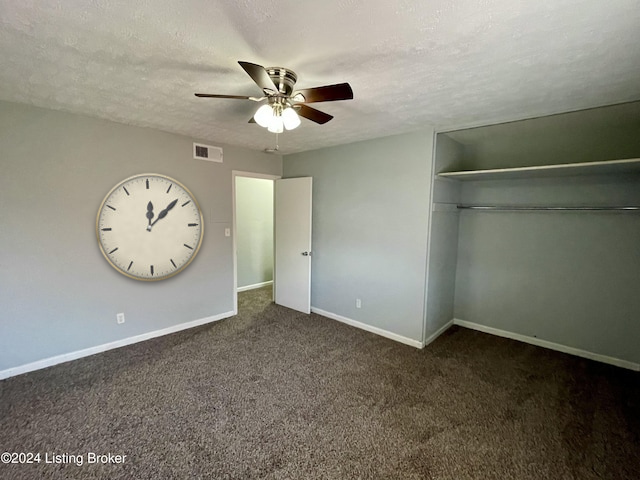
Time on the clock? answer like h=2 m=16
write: h=12 m=8
